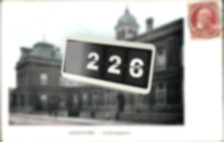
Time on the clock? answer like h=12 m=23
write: h=2 m=26
